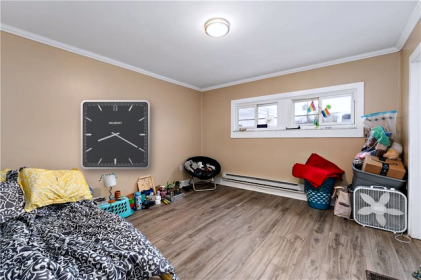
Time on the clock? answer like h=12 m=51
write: h=8 m=20
